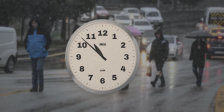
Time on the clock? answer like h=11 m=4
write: h=10 m=52
